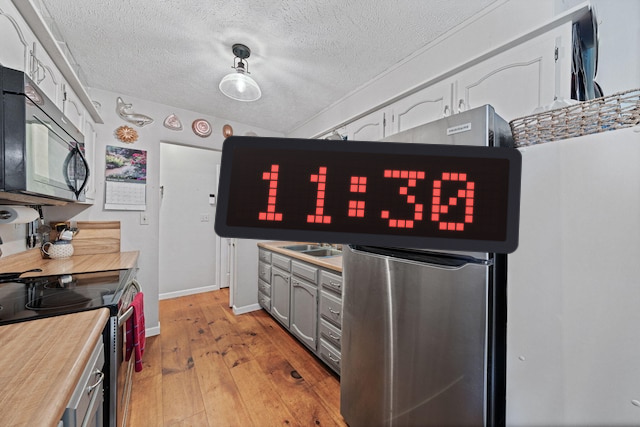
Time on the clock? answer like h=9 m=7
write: h=11 m=30
